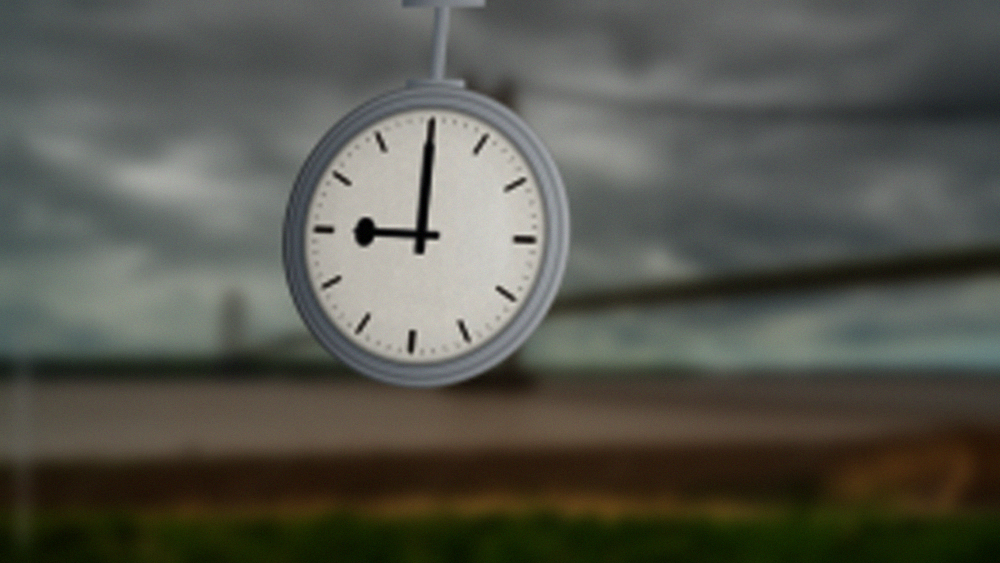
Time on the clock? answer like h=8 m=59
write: h=9 m=0
